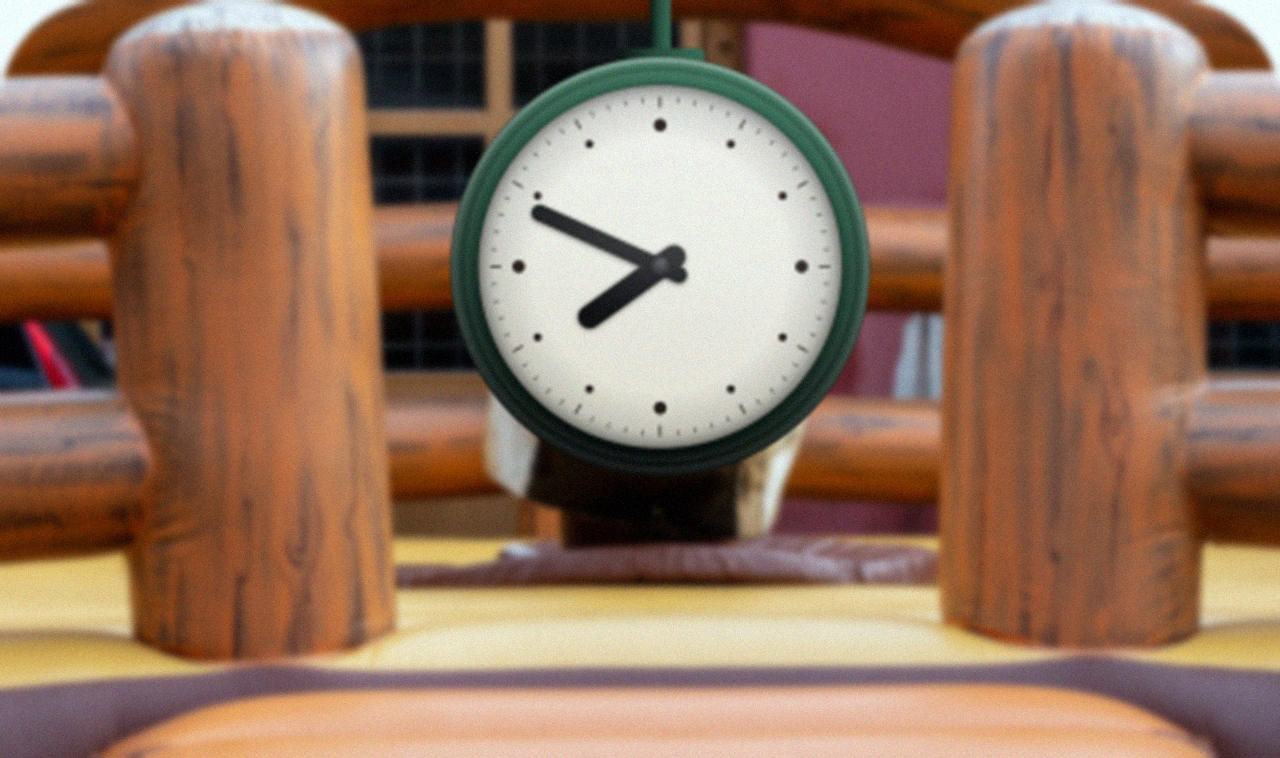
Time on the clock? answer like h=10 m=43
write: h=7 m=49
